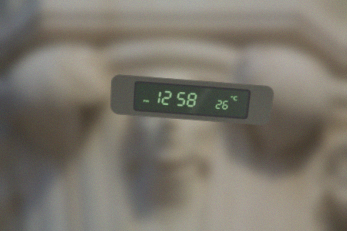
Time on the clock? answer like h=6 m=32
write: h=12 m=58
